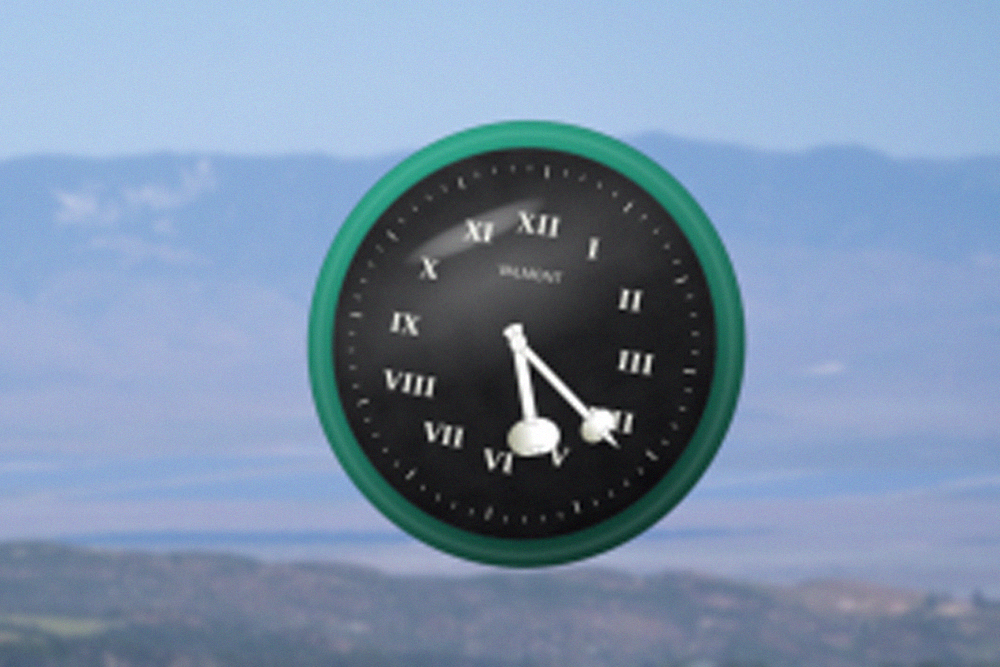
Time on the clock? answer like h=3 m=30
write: h=5 m=21
